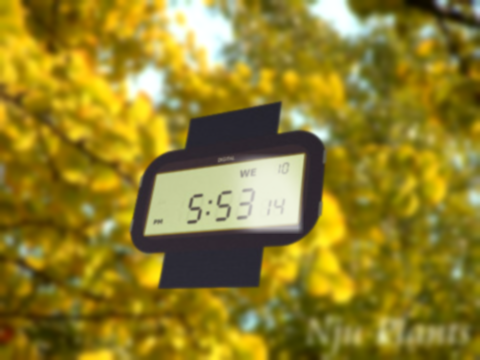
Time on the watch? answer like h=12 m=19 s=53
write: h=5 m=53 s=14
